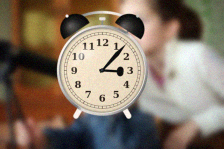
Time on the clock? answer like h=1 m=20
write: h=3 m=7
